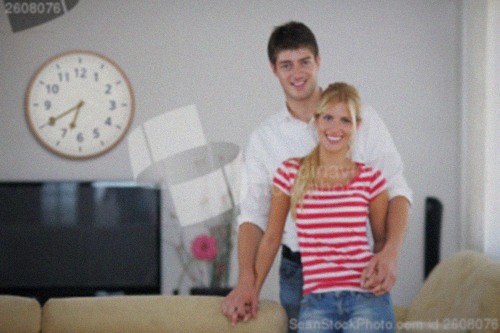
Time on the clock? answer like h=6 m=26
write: h=6 m=40
